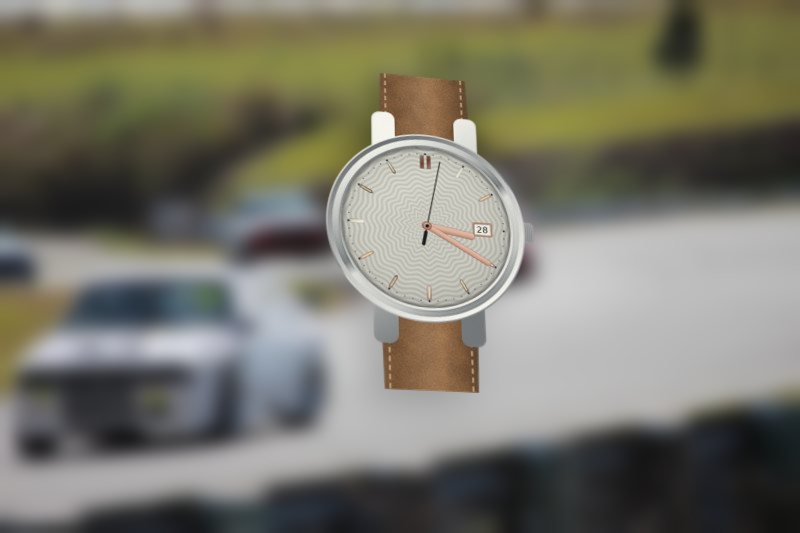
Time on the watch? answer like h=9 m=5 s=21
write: h=3 m=20 s=2
